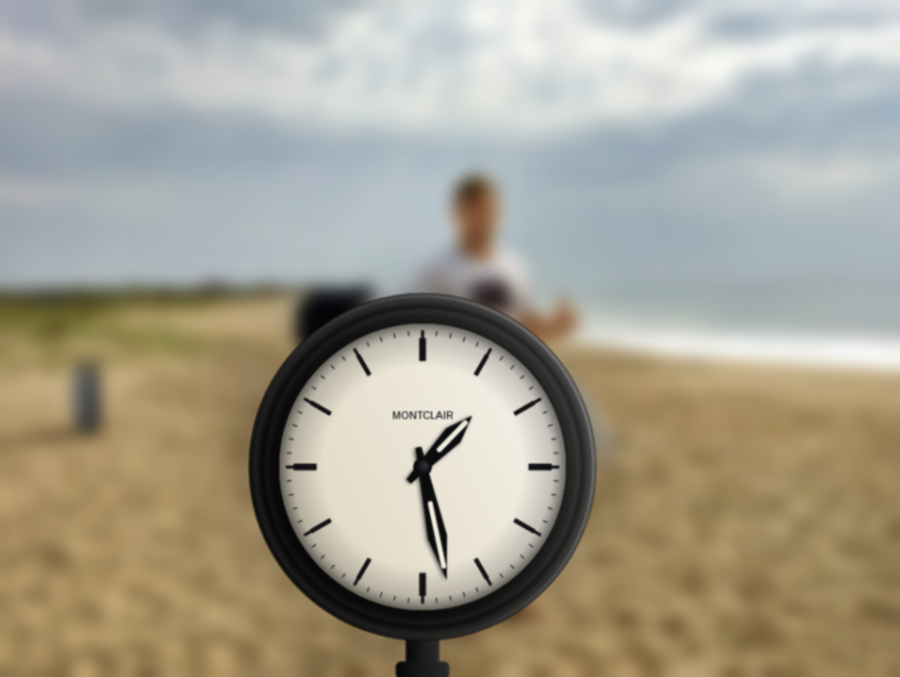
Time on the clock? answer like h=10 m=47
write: h=1 m=28
